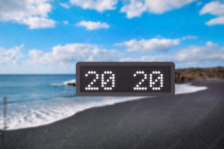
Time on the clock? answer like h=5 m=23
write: h=20 m=20
